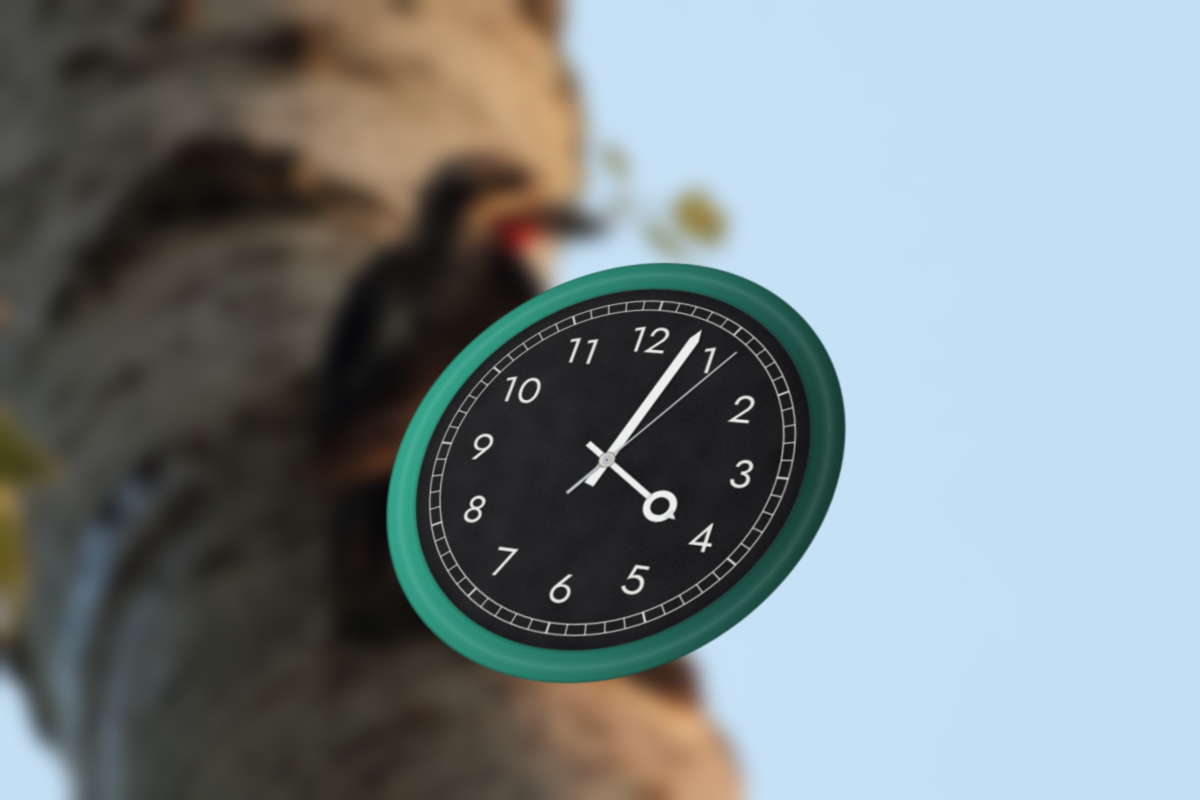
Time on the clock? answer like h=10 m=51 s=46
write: h=4 m=3 s=6
